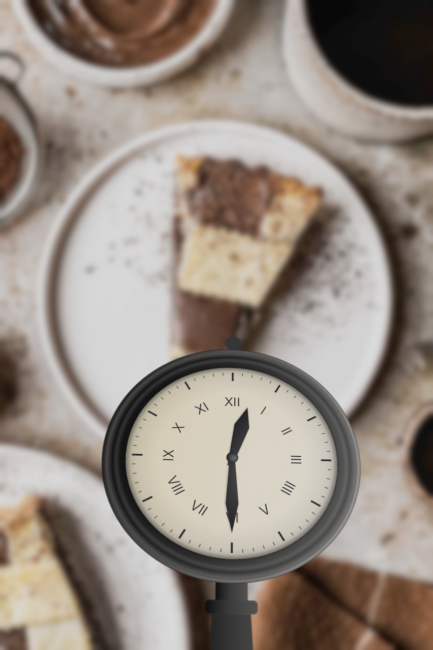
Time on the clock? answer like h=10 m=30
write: h=12 m=30
